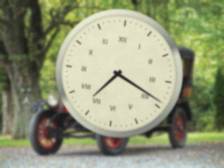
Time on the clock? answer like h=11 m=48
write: h=7 m=19
